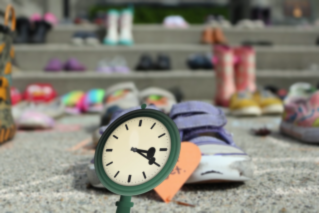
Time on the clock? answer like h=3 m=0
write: h=3 m=20
